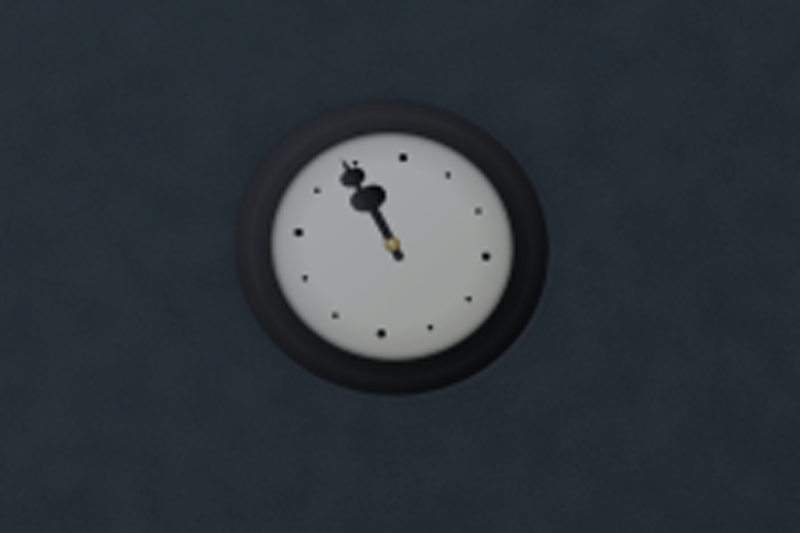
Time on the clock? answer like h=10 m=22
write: h=10 m=54
